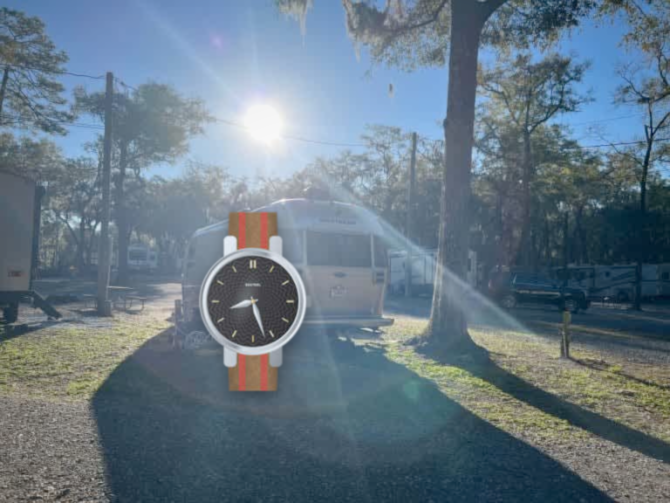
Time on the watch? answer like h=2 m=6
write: h=8 m=27
